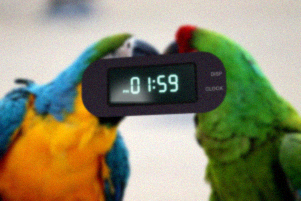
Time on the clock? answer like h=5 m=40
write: h=1 m=59
